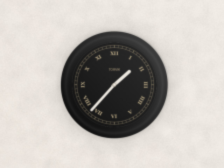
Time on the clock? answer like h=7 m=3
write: h=1 m=37
